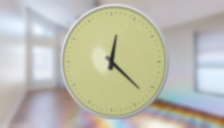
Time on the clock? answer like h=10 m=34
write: h=12 m=22
